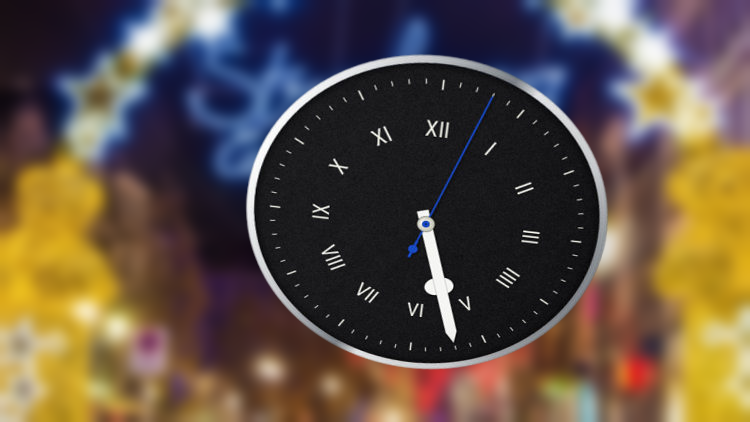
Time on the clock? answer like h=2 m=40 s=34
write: h=5 m=27 s=3
